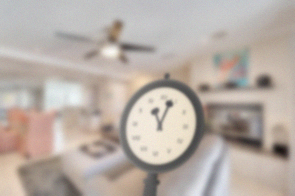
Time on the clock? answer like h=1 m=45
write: h=11 m=3
